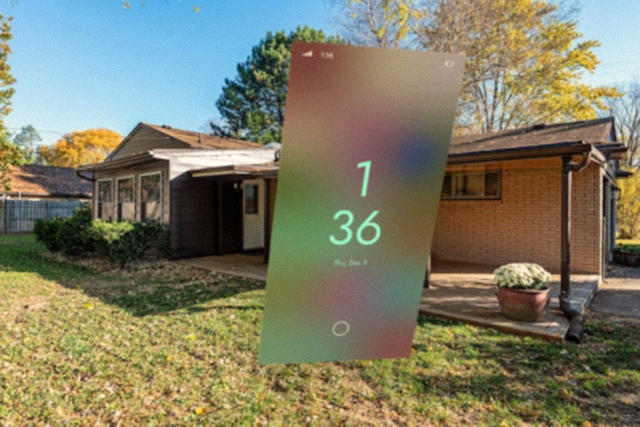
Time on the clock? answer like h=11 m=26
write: h=1 m=36
